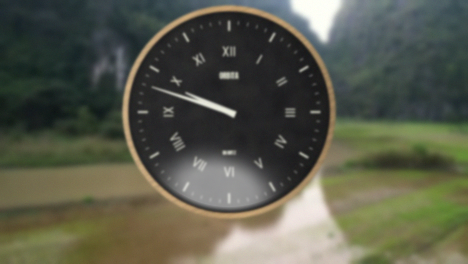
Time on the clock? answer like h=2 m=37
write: h=9 m=48
